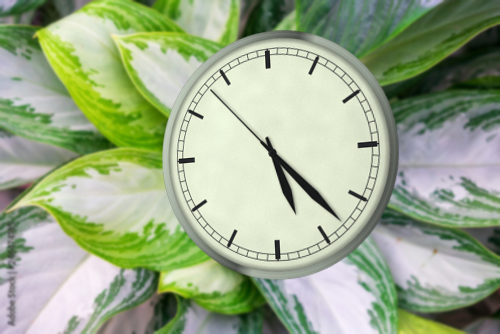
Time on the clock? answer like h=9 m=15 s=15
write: h=5 m=22 s=53
